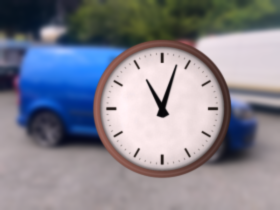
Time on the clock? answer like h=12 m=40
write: h=11 m=3
